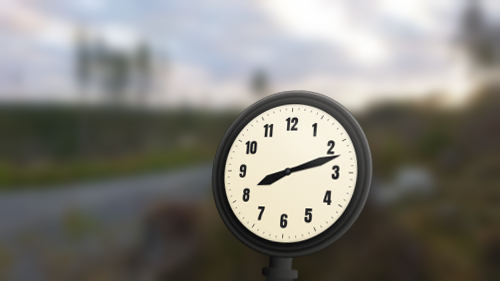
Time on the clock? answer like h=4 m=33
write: h=8 m=12
